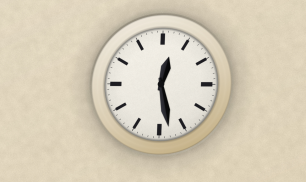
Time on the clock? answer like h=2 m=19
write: h=12 m=28
